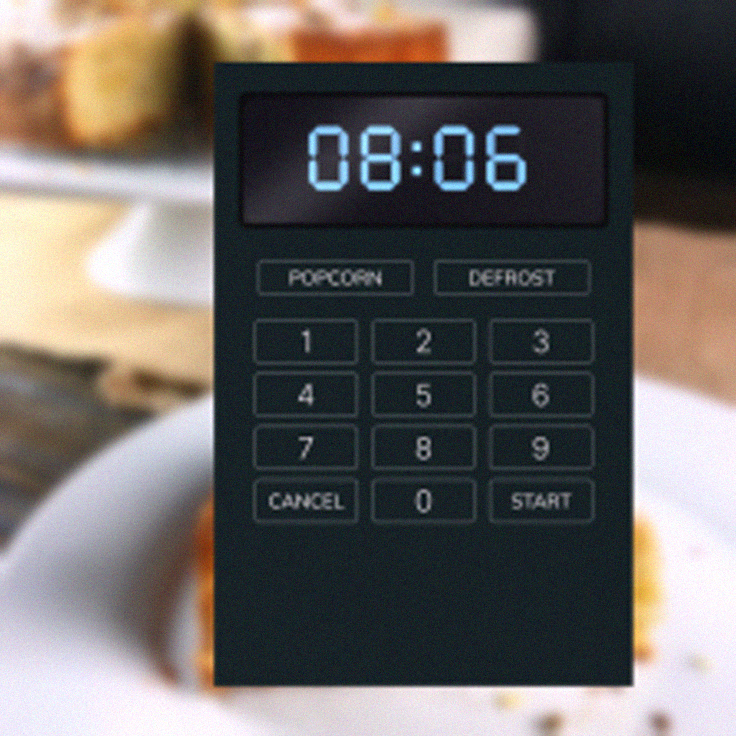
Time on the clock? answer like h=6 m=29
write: h=8 m=6
